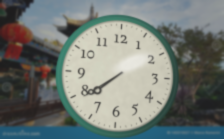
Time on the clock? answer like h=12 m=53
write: h=7 m=39
